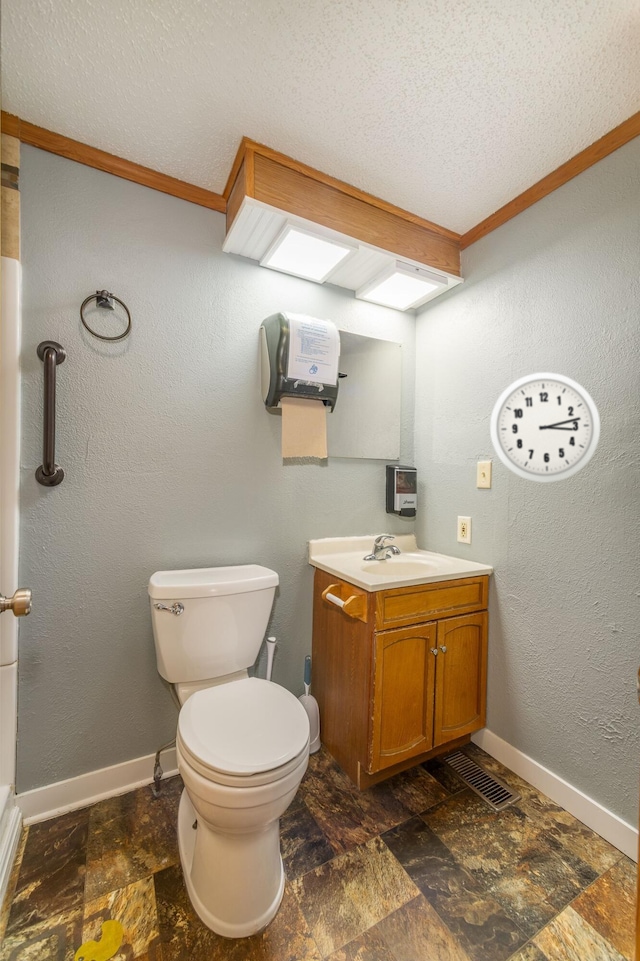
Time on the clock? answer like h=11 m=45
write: h=3 m=13
